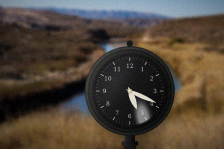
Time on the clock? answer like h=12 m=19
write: h=5 m=19
